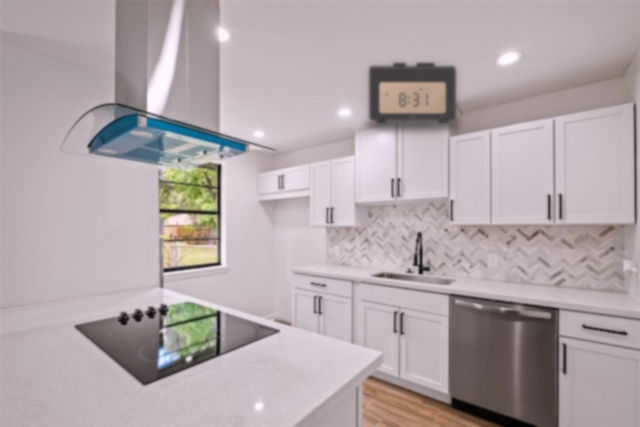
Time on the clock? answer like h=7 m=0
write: h=8 m=31
